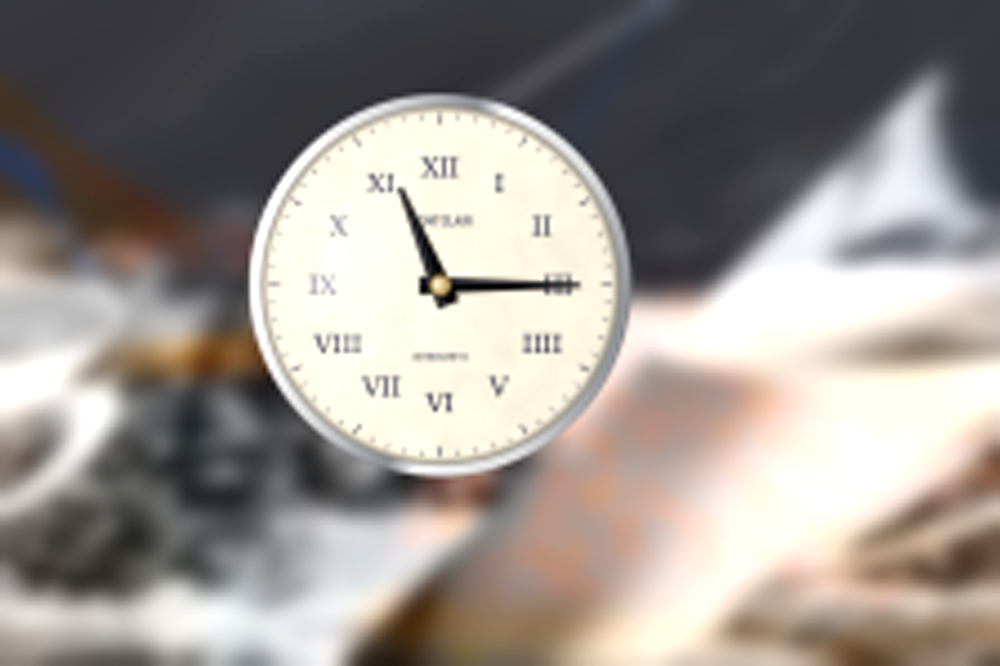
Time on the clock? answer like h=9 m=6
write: h=11 m=15
